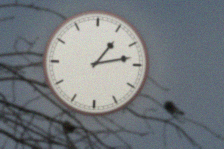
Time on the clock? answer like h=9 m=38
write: h=1 m=13
